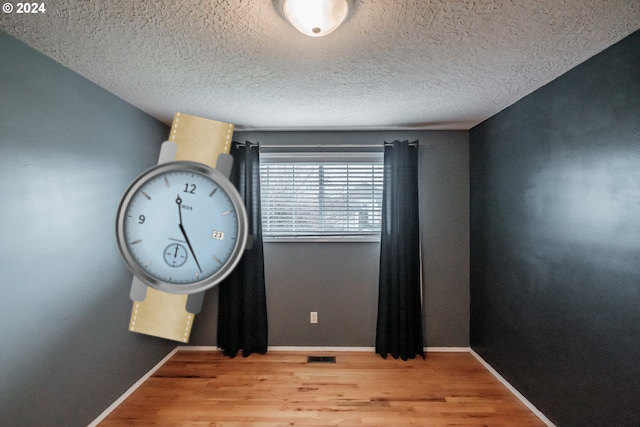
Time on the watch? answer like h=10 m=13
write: h=11 m=24
